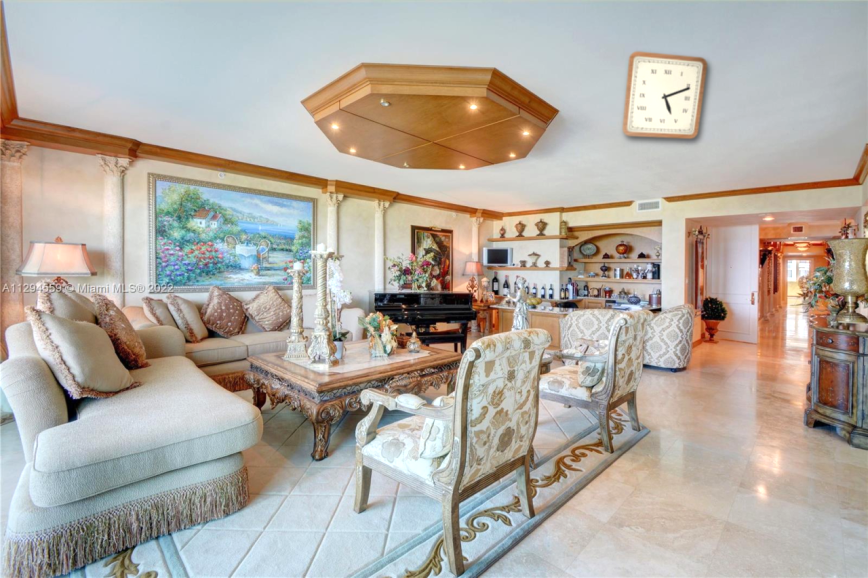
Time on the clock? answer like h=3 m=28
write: h=5 m=11
